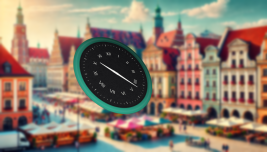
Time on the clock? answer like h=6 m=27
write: h=10 m=22
